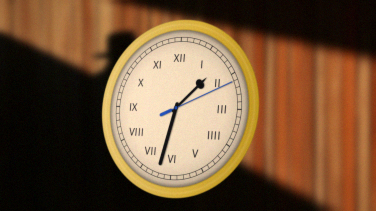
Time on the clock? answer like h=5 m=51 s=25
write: h=1 m=32 s=11
